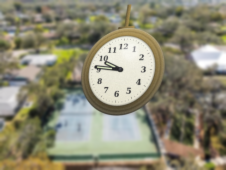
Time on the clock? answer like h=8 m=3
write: h=9 m=46
